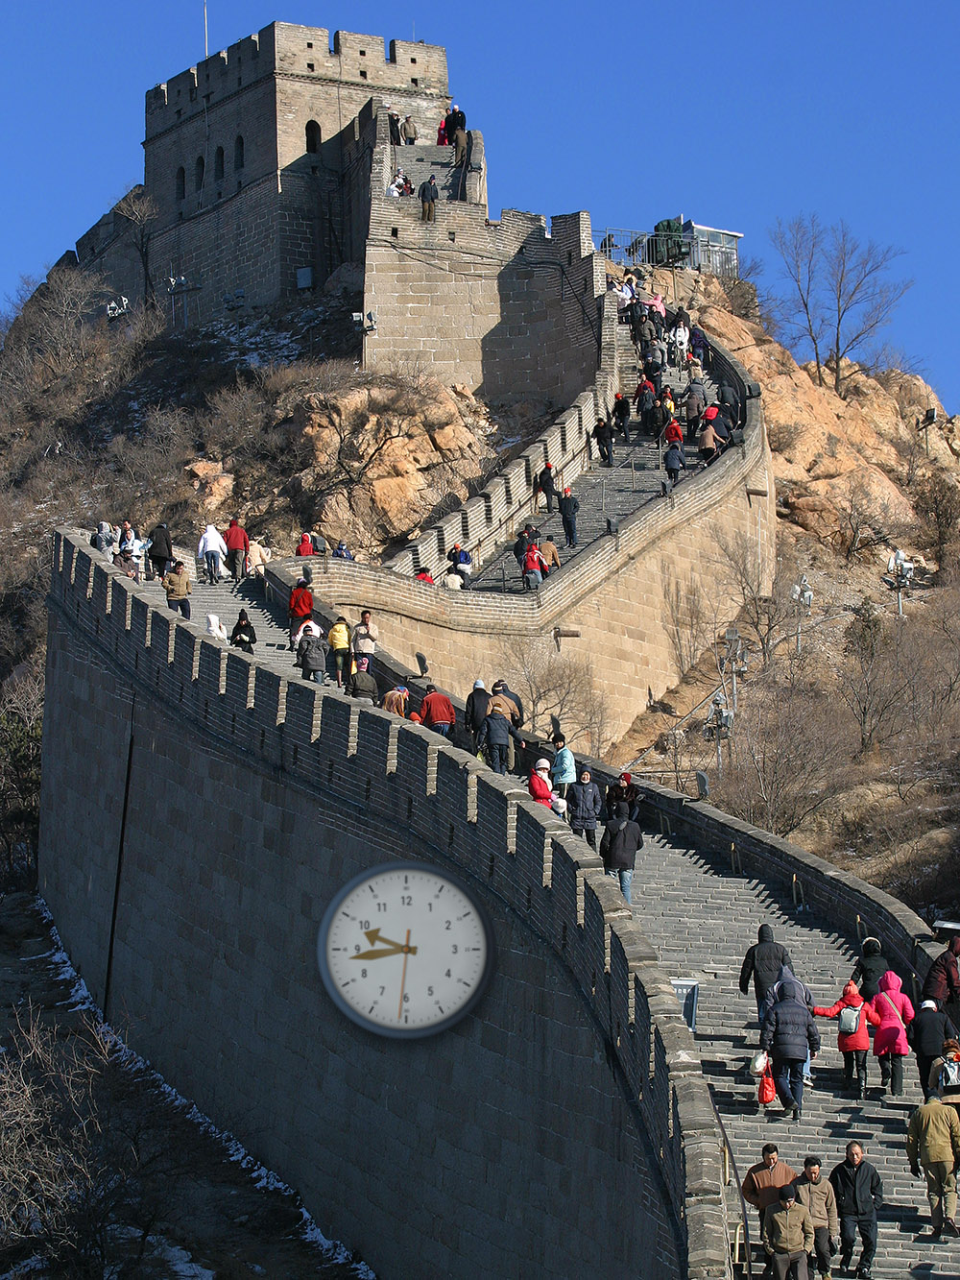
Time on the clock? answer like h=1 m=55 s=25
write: h=9 m=43 s=31
